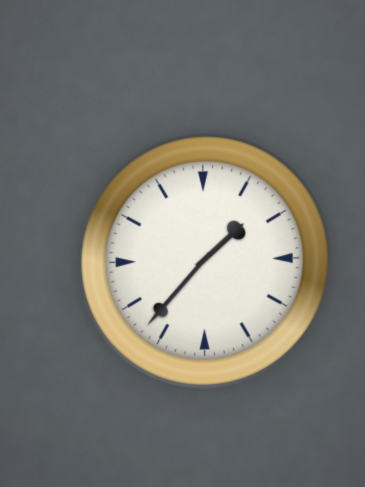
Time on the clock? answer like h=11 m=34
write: h=1 m=37
